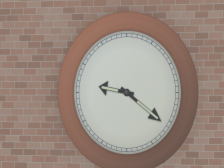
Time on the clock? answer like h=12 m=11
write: h=9 m=21
